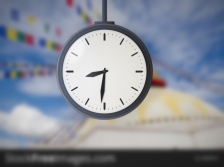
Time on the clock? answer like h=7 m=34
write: h=8 m=31
